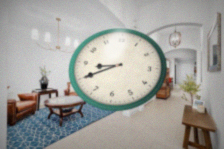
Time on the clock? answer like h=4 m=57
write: h=8 m=40
